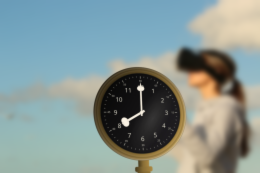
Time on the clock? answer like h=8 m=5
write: h=8 m=0
